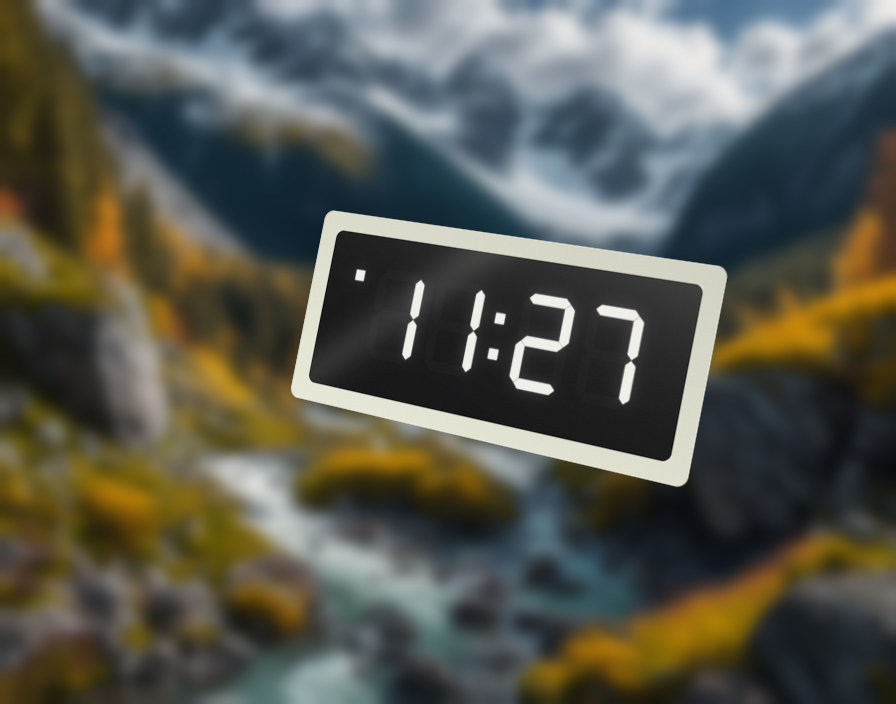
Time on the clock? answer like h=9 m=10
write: h=11 m=27
